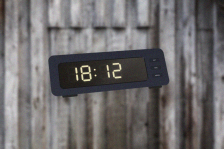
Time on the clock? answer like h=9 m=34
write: h=18 m=12
